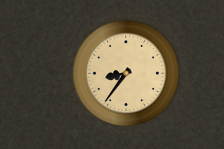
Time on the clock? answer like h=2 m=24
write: h=8 m=36
